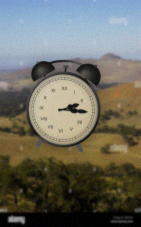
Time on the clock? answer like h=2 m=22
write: h=2 m=15
